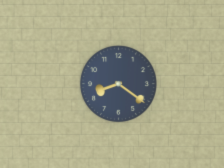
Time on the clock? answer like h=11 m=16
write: h=8 m=21
